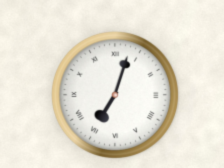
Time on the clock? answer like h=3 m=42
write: h=7 m=3
